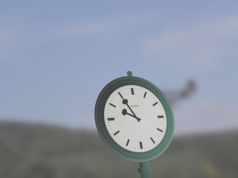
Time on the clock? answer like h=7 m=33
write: h=9 m=55
